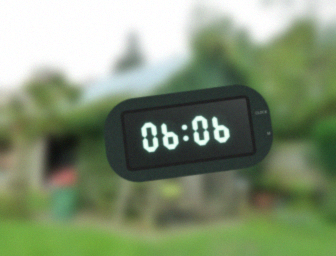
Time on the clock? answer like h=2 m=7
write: h=6 m=6
